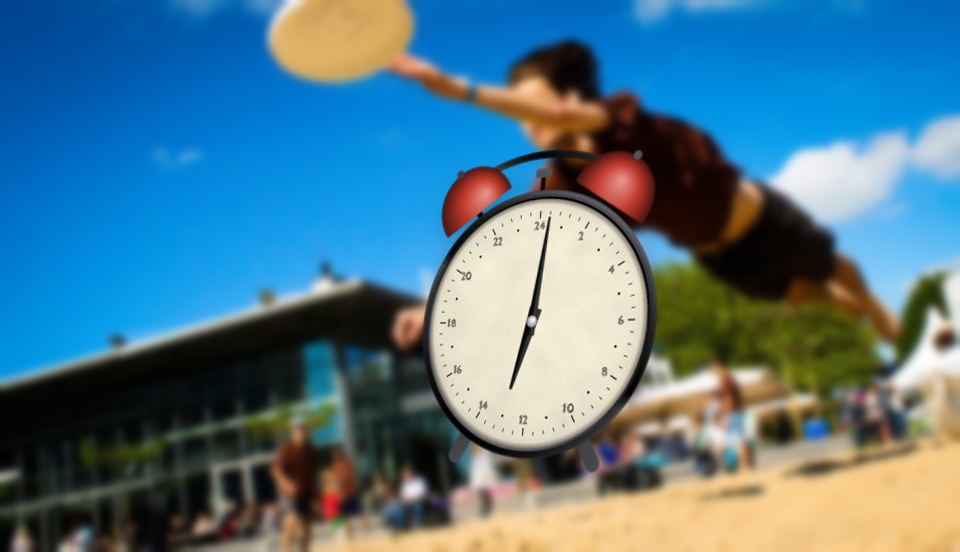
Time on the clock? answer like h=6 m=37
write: h=13 m=1
